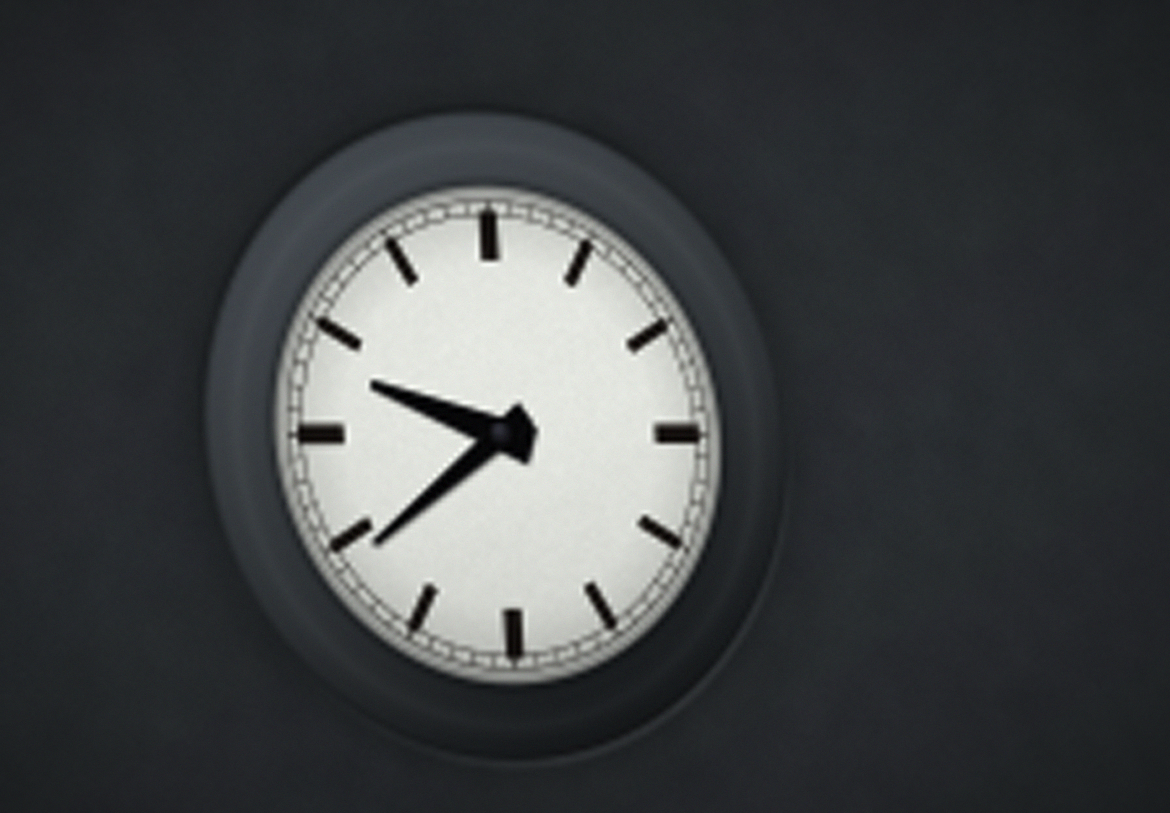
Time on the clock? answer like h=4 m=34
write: h=9 m=39
